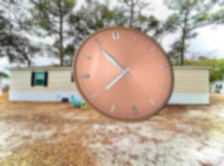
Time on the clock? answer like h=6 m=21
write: h=7 m=54
